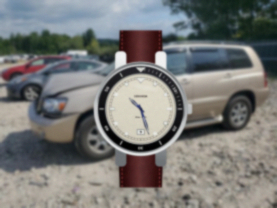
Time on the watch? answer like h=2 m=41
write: h=10 m=27
